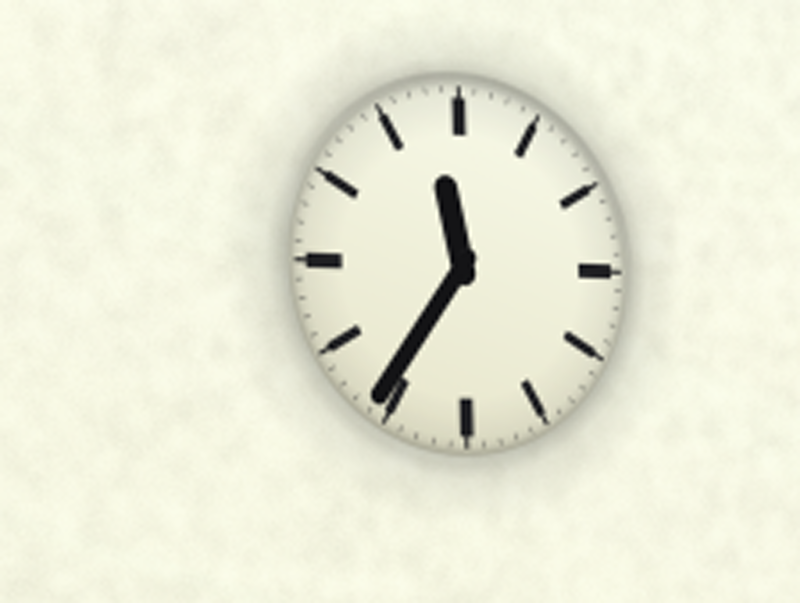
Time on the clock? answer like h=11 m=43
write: h=11 m=36
